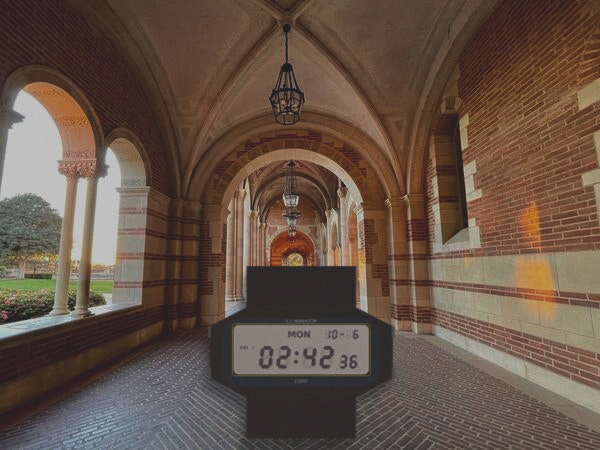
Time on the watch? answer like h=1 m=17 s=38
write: h=2 m=42 s=36
